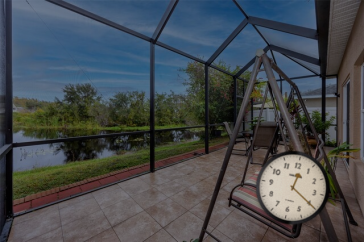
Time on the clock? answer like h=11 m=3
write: h=12 m=20
